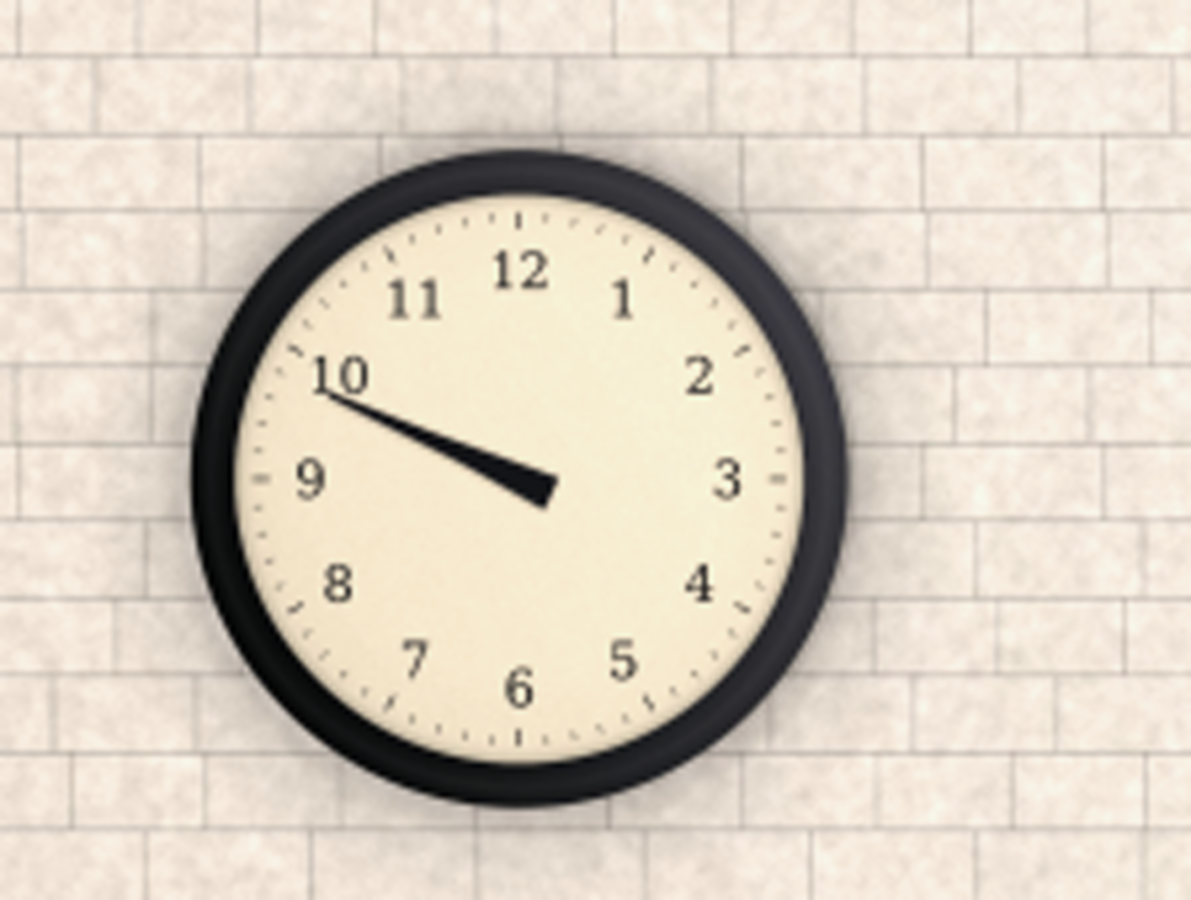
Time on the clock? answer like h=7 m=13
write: h=9 m=49
